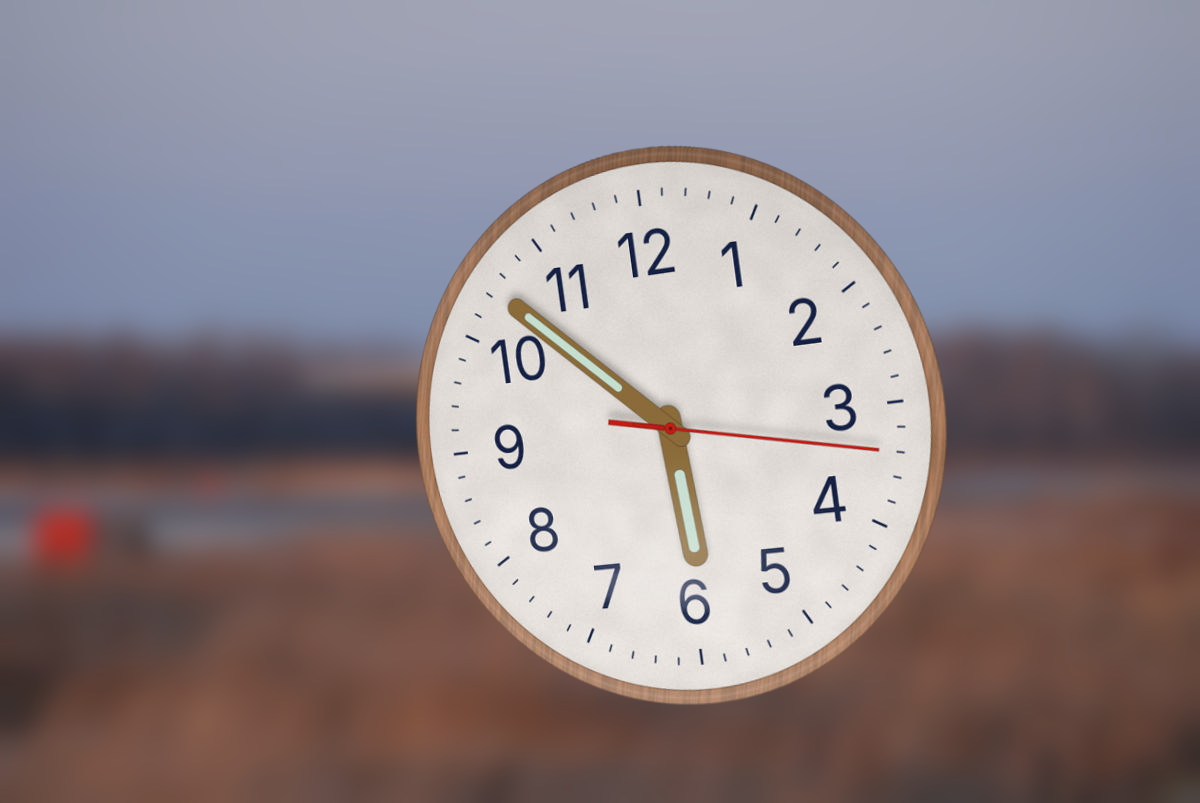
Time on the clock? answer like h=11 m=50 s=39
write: h=5 m=52 s=17
